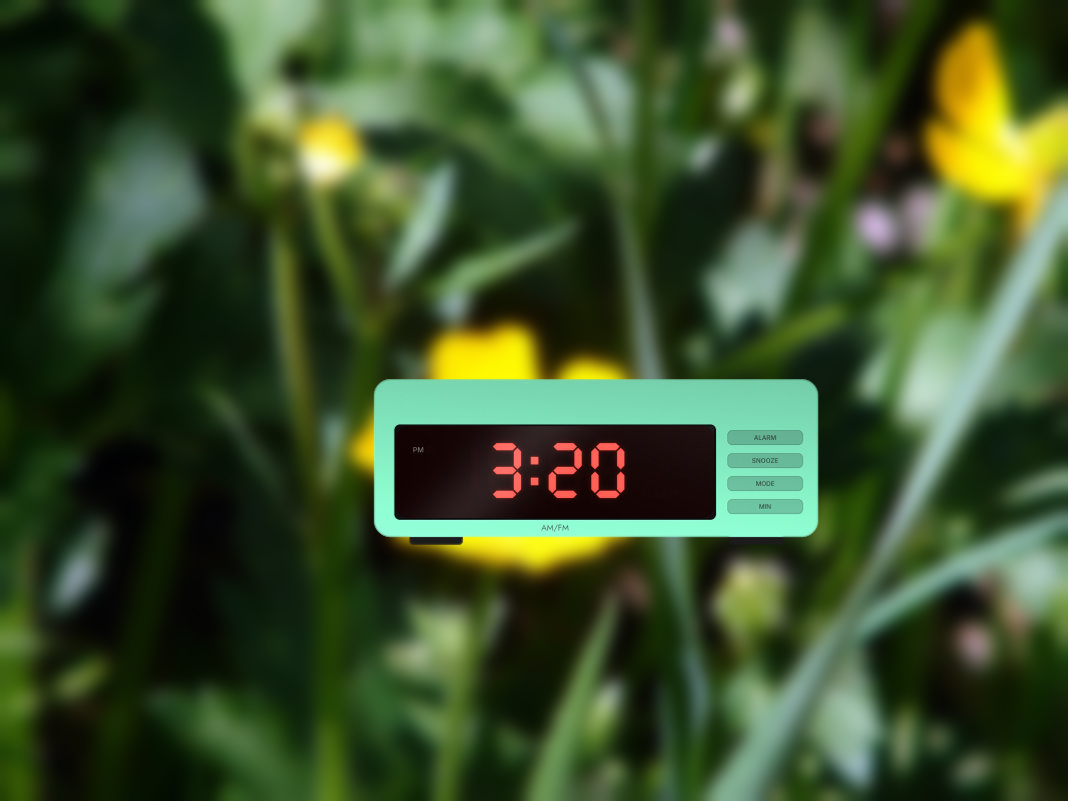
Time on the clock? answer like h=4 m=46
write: h=3 m=20
